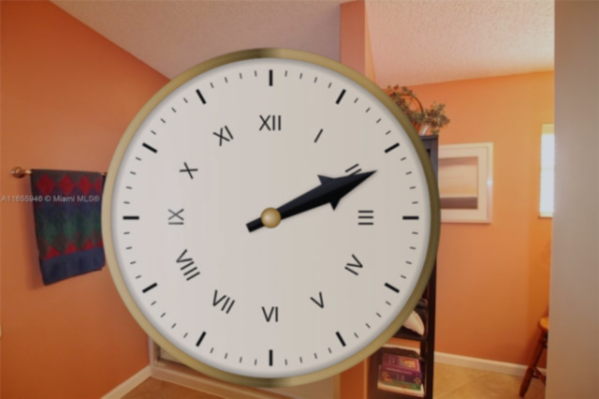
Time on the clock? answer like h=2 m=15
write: h=2 m=11
